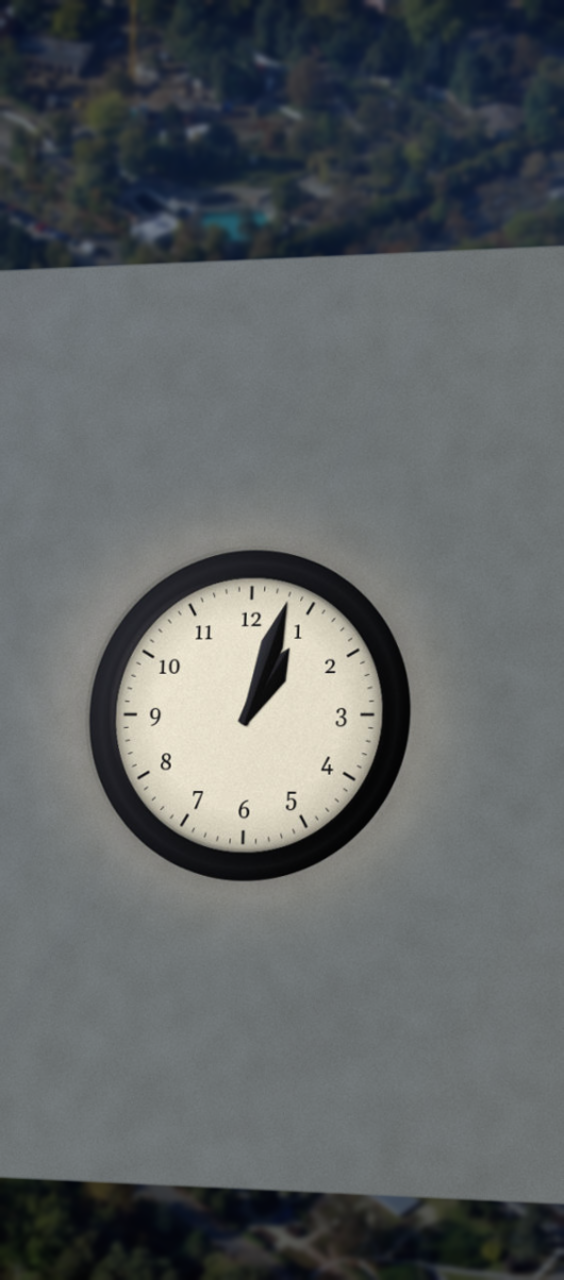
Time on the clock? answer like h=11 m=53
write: h=1 m=3
